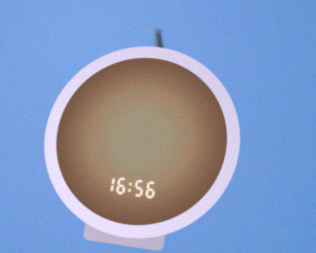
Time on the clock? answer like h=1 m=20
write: h=16 m=56
